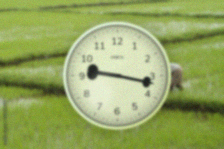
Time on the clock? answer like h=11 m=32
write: h=9 m=17
